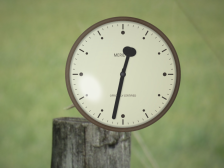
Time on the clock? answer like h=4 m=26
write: h=12 m=32
